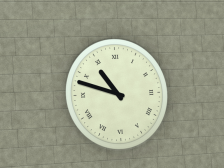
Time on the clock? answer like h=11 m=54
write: h=10 m=48
